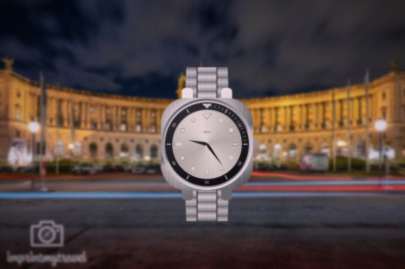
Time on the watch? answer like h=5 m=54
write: h=9 m=24
